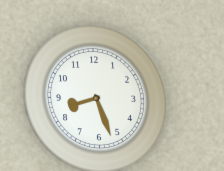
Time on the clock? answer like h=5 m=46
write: h=8 m=27
